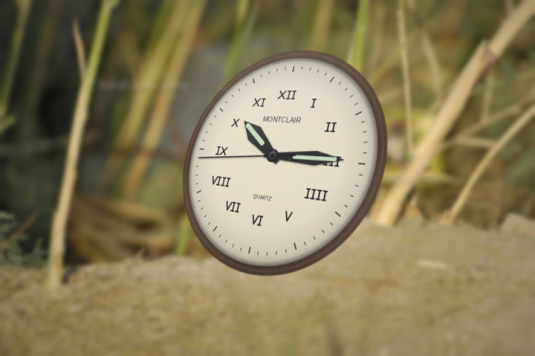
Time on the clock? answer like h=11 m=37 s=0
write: h=10 m=14 s=44
